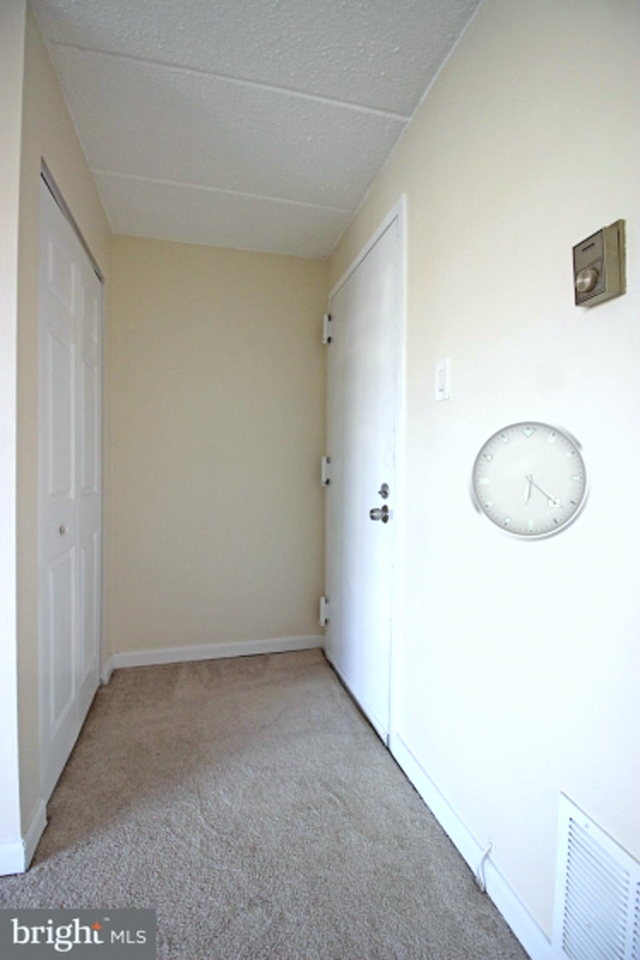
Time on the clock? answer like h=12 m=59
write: h=6 m=22
